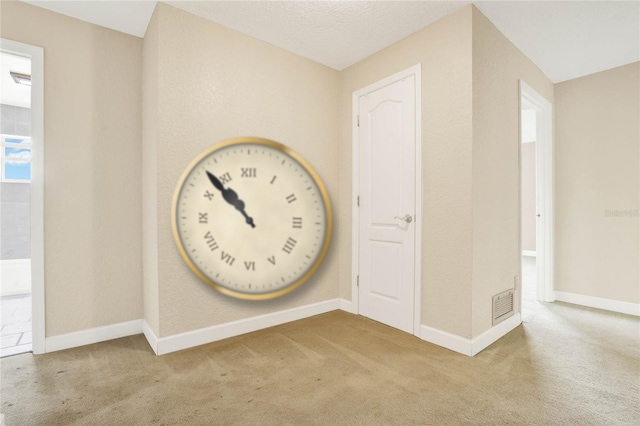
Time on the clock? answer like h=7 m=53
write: h=10 m=53
